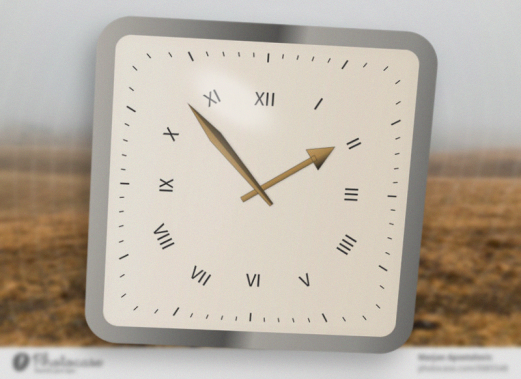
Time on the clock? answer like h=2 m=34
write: h=1 m=53
